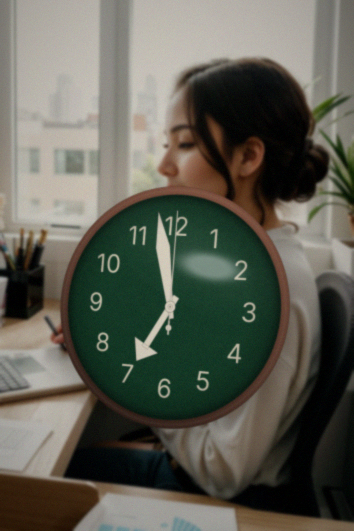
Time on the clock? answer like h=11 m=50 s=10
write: h=6 m=58 s=0
